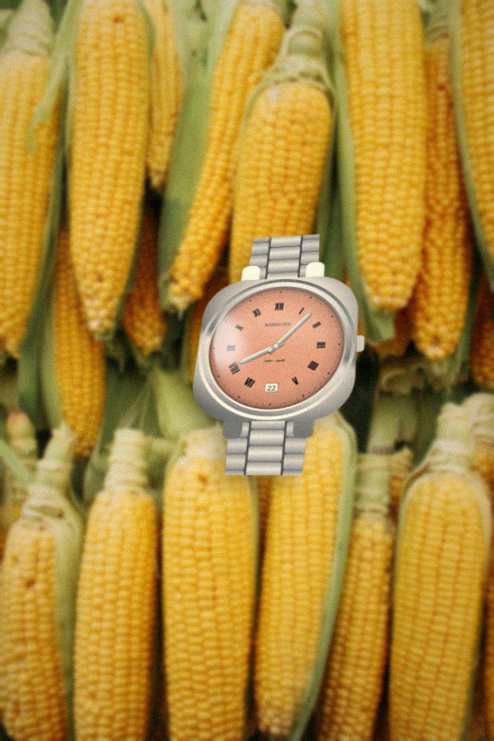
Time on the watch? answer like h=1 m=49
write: h=8 m=7
